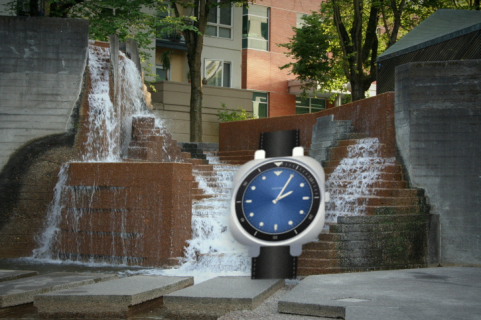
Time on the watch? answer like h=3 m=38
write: h=2 m=5
